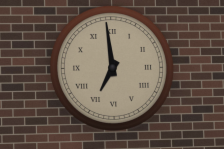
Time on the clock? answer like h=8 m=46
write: h=6 m=59
